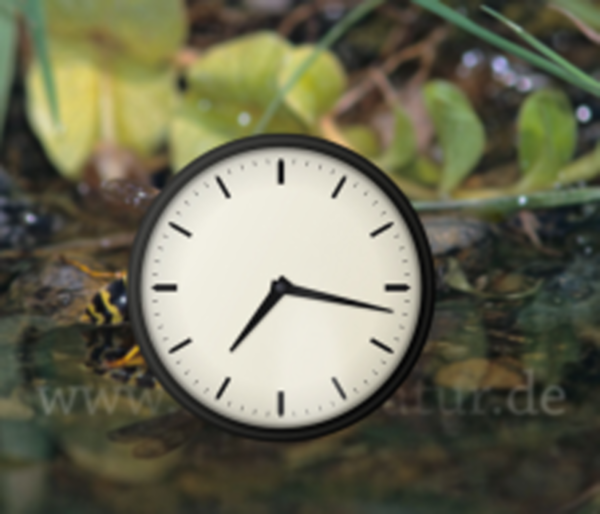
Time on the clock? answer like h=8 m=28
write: h=7 m=17
